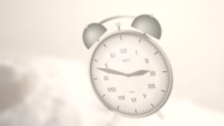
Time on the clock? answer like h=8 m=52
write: h=2 m=48
